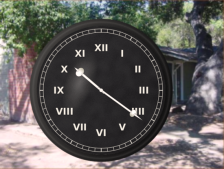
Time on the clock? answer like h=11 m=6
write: h=10 m=21
